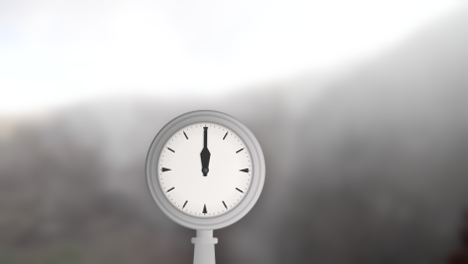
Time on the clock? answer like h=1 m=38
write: h=12 m=0
